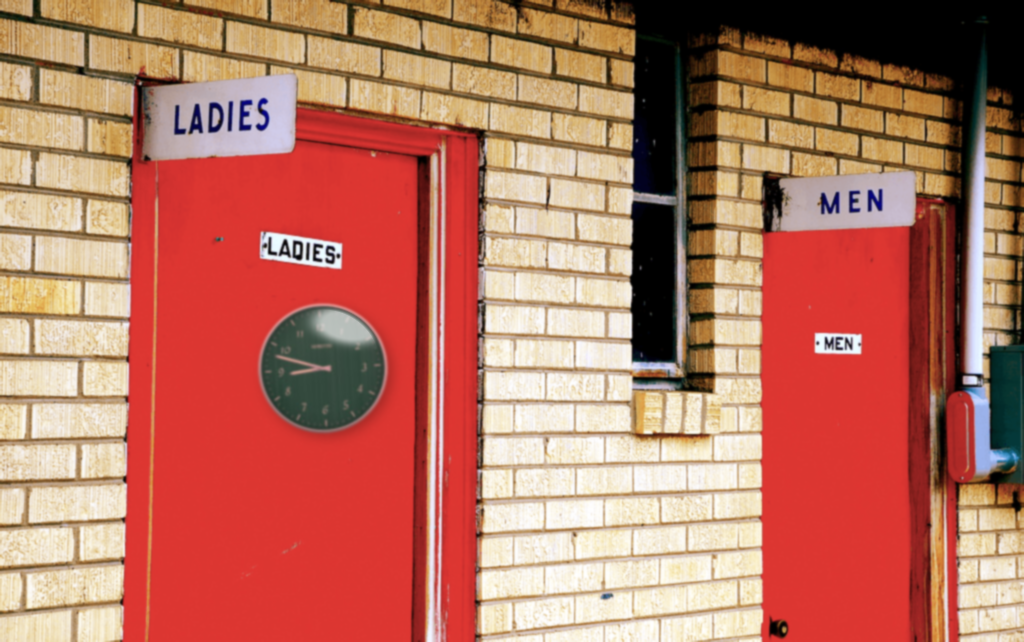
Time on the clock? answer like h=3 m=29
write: h=8 m=48
